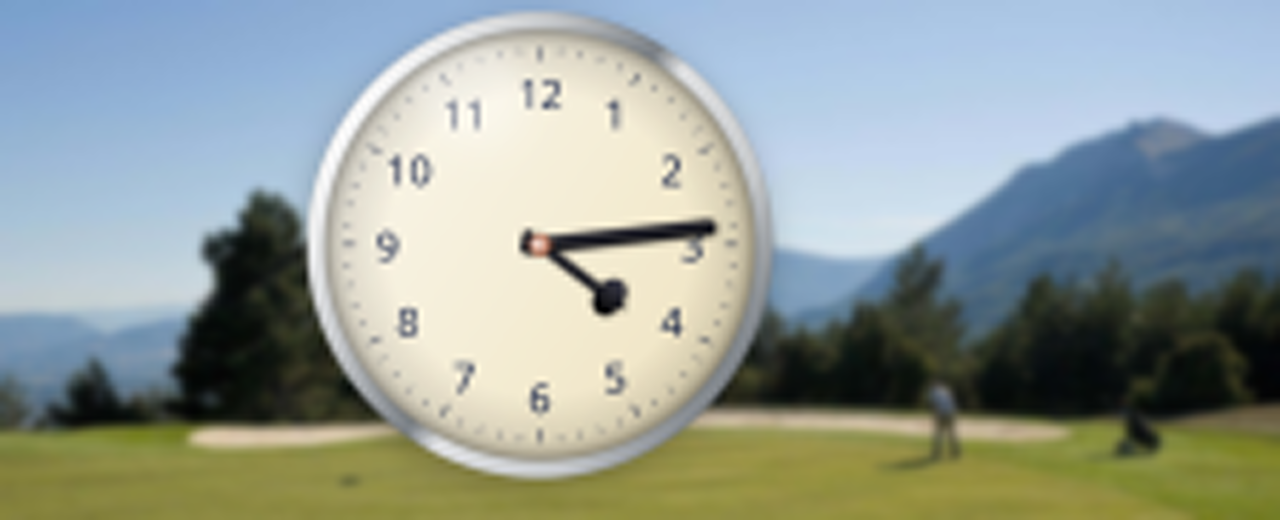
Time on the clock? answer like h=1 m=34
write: h=4 m=14
